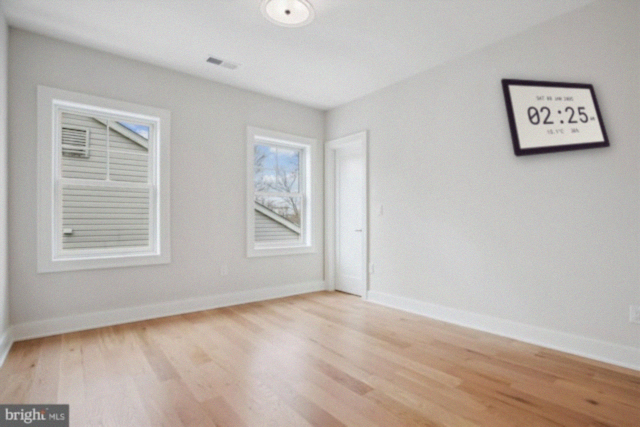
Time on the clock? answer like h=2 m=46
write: h=2 m=25
